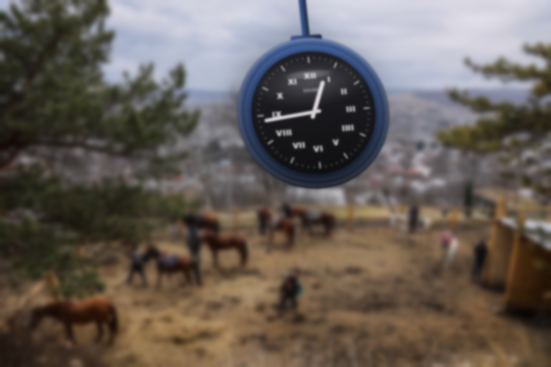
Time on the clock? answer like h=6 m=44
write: h=12 m=44
